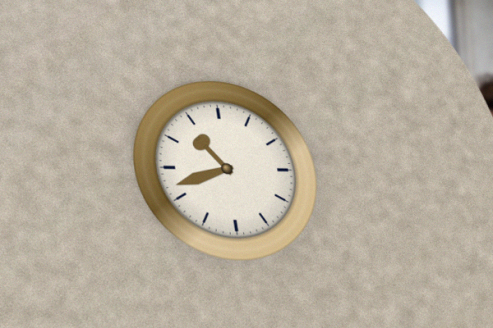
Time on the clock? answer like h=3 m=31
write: h=10 m=42
